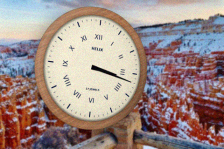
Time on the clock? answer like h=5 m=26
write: h=3 m=17
